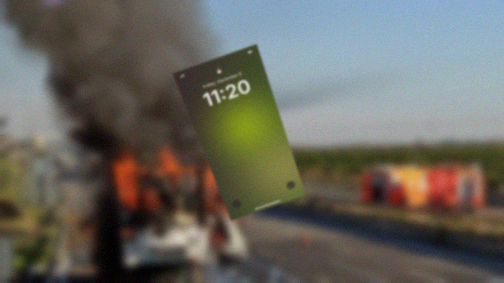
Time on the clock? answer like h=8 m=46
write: h=11 m=20
